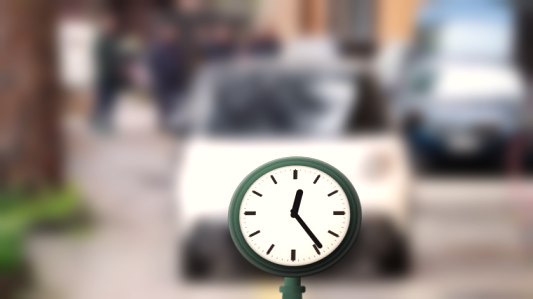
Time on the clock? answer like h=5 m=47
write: h=12 m=24
